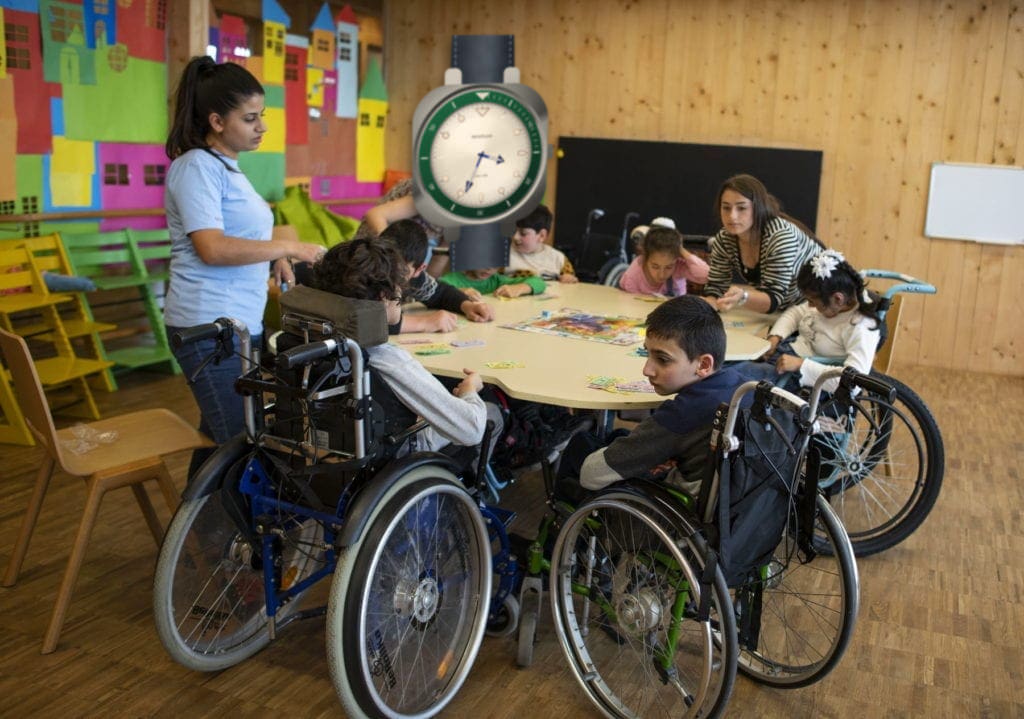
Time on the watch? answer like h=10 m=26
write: h=3 m=34
